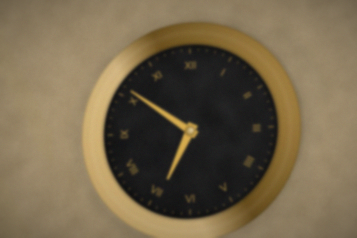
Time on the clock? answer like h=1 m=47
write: h=6 m=51
